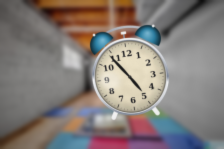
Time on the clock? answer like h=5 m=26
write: h=4 m=54
